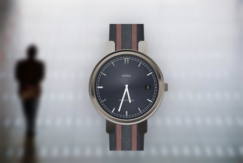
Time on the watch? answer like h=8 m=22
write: h=5 m=33
